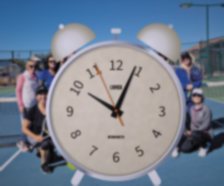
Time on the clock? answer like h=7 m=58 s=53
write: h=10 m=3 s=56
